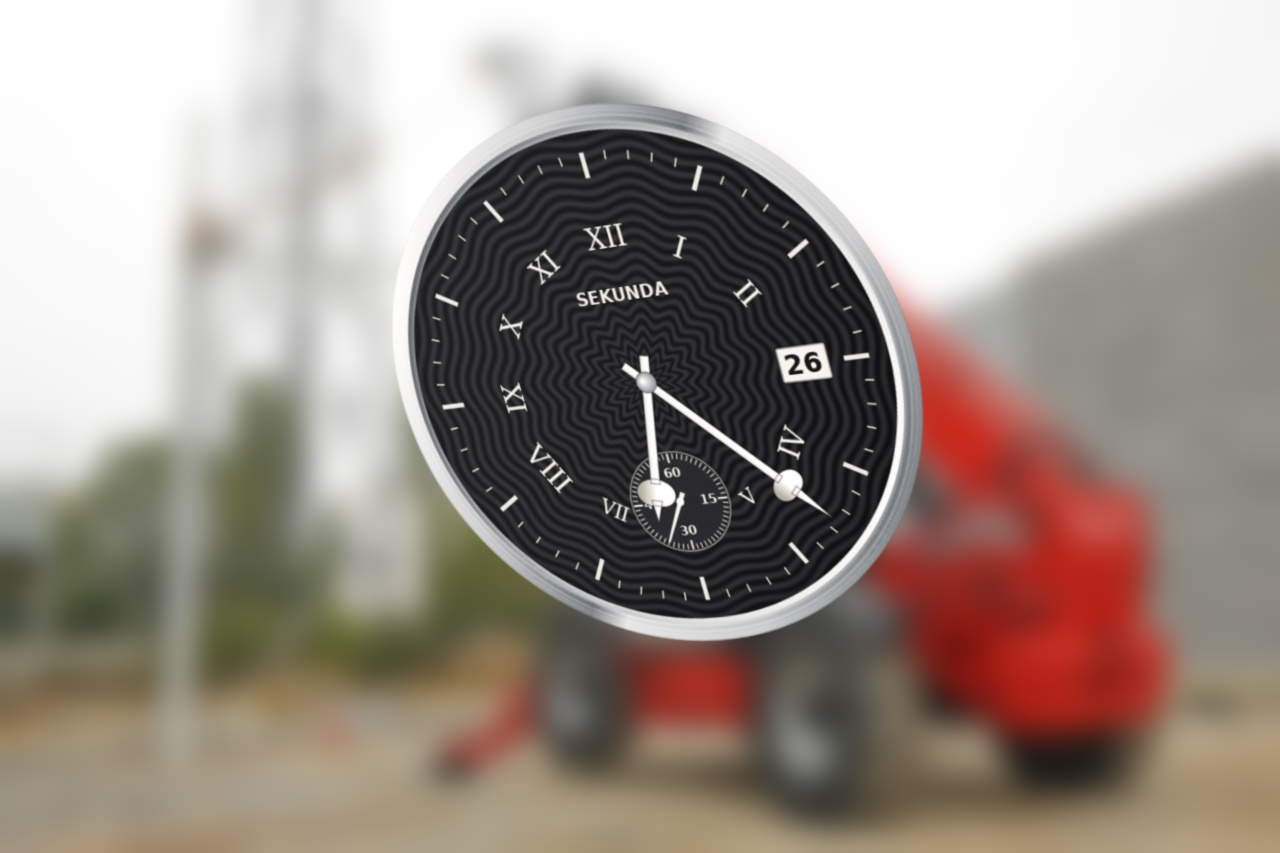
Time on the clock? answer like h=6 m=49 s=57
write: h=6 m=22 s=35
